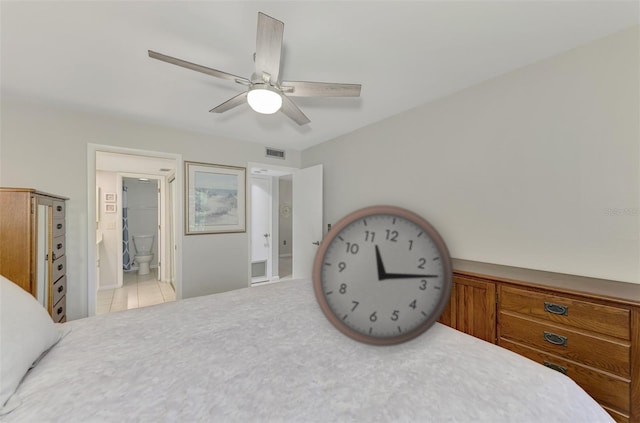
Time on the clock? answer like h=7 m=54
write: h=11 m=13
